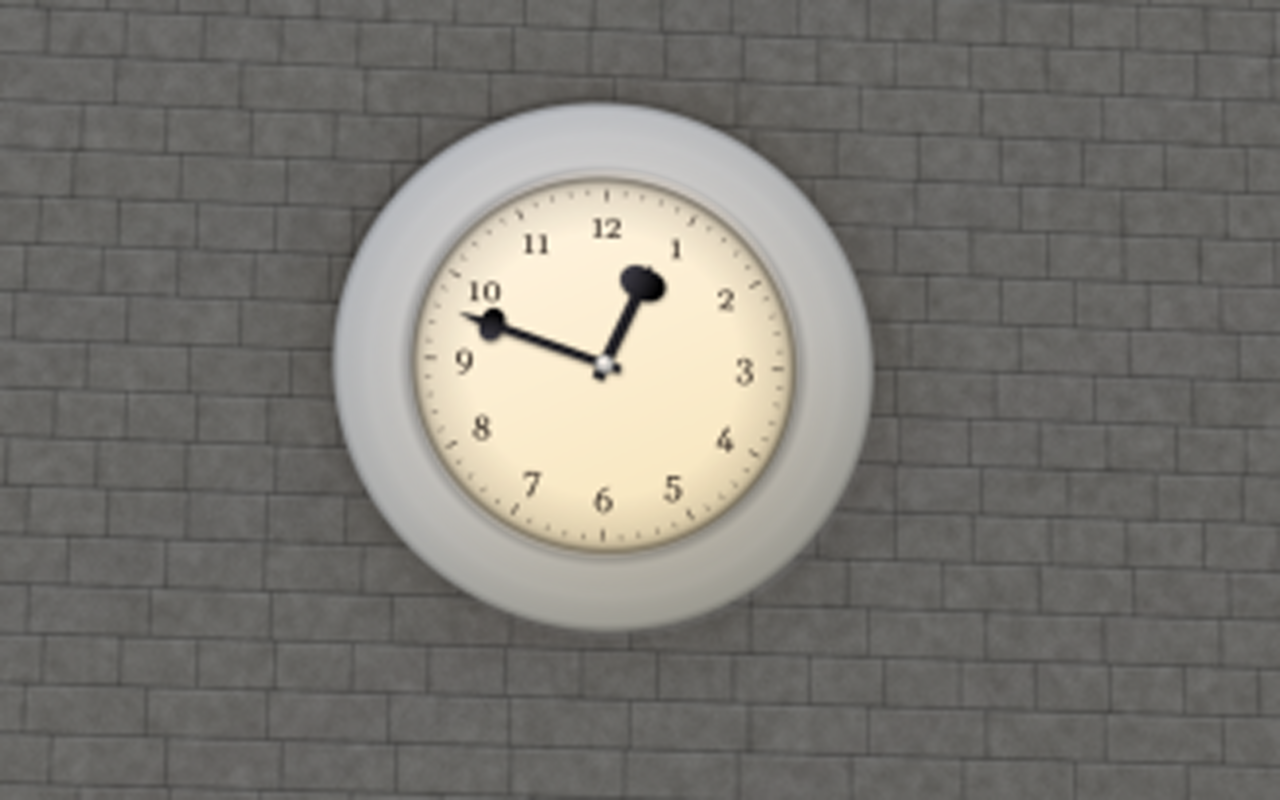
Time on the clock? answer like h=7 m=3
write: h=12 m=48
